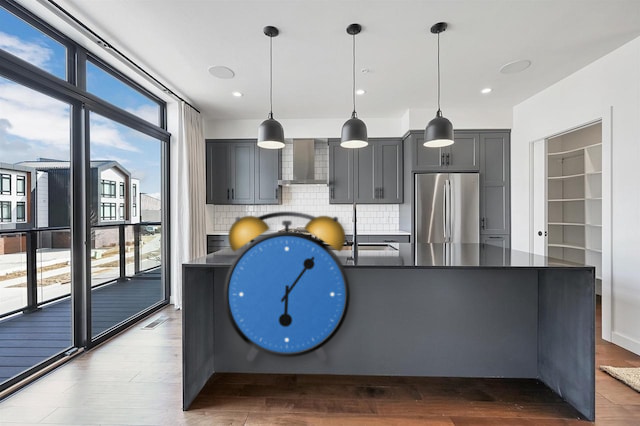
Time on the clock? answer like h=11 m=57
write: h=6 m=6
